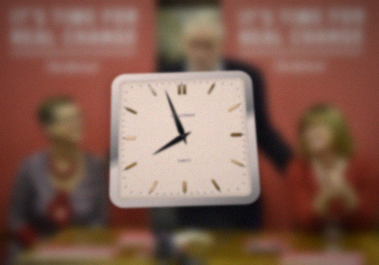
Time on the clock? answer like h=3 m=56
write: h=7 m=57
